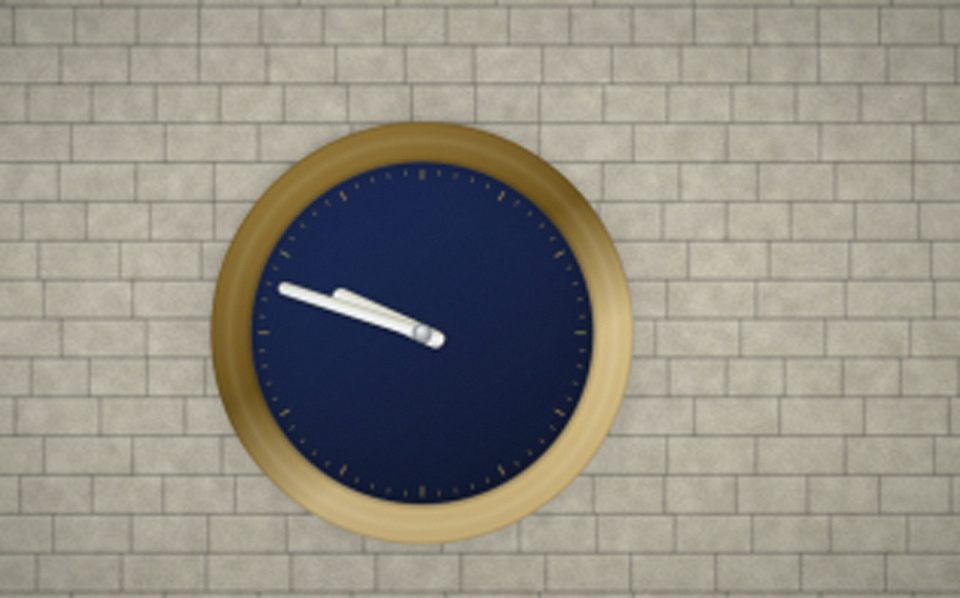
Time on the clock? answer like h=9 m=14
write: h=9 m=48
